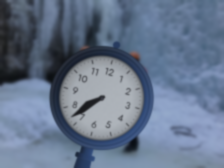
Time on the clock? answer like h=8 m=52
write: h=7 m=37
